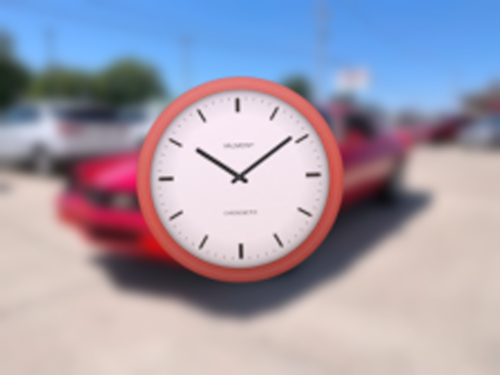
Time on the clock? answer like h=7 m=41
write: h=10 m=9
